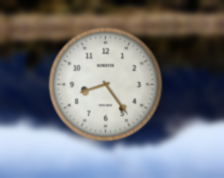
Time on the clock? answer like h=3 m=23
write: h=8 m=24
